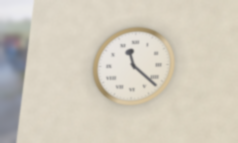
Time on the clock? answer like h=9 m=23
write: h=11 m=22
